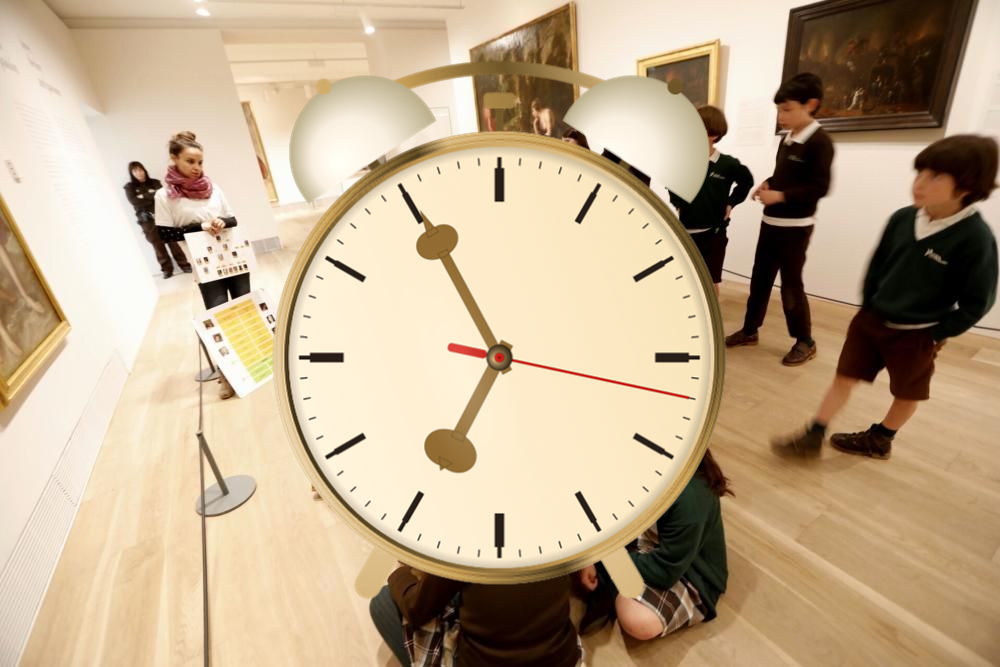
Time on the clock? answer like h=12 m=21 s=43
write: h=6 m=55 s=17
